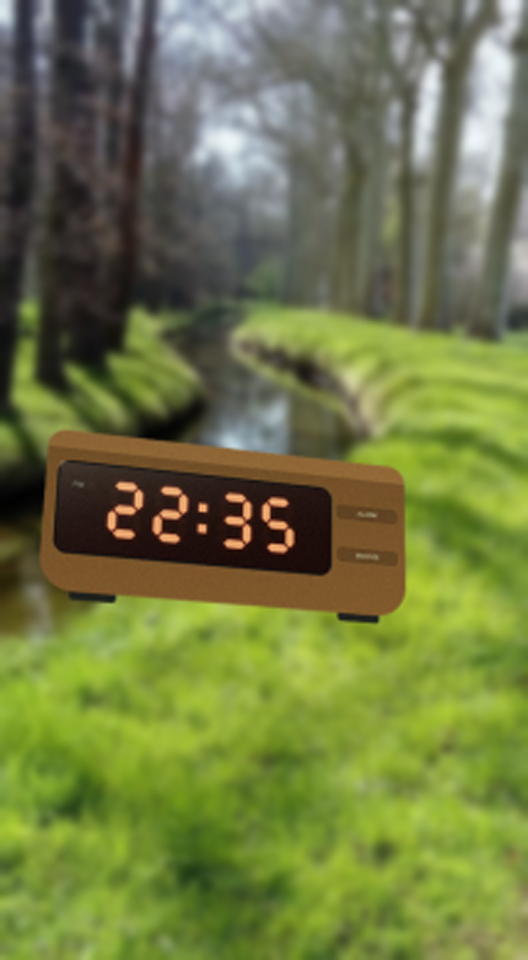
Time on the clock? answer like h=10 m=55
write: h=22 m=35
